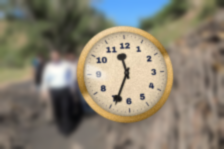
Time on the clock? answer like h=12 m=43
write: h=11 m=34
